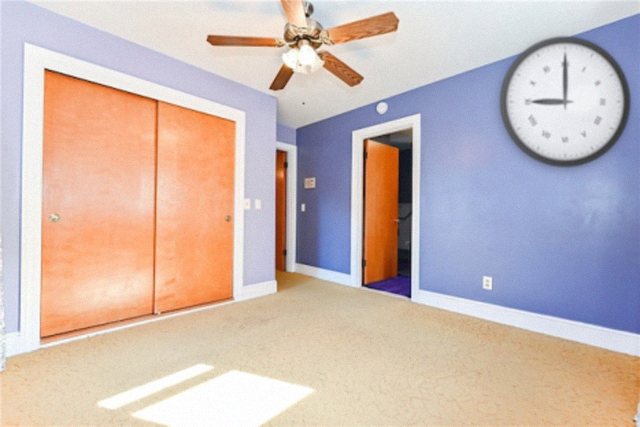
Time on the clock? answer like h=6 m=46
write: h=9 m=0
